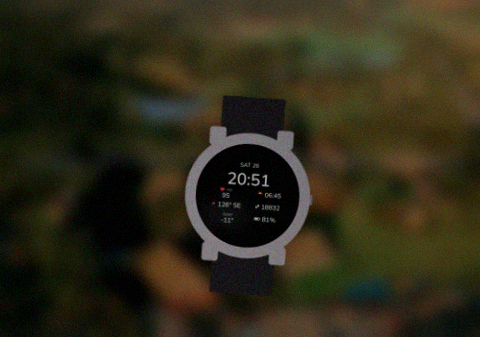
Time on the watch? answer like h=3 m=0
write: h=20 m=51
